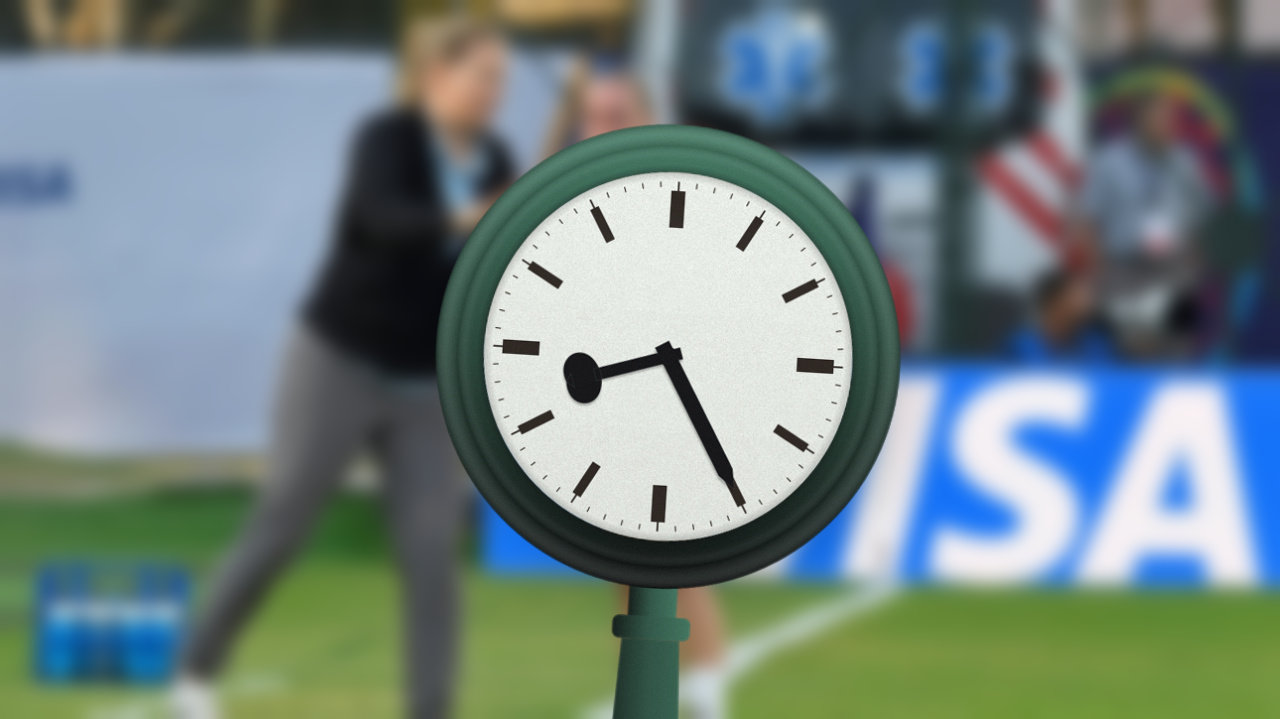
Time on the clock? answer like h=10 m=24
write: h=8 m=25
